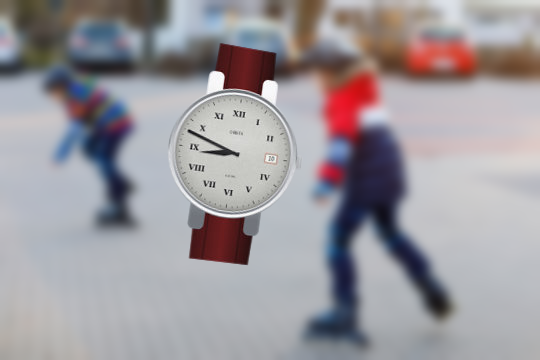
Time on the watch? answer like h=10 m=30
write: h=8 m=48
